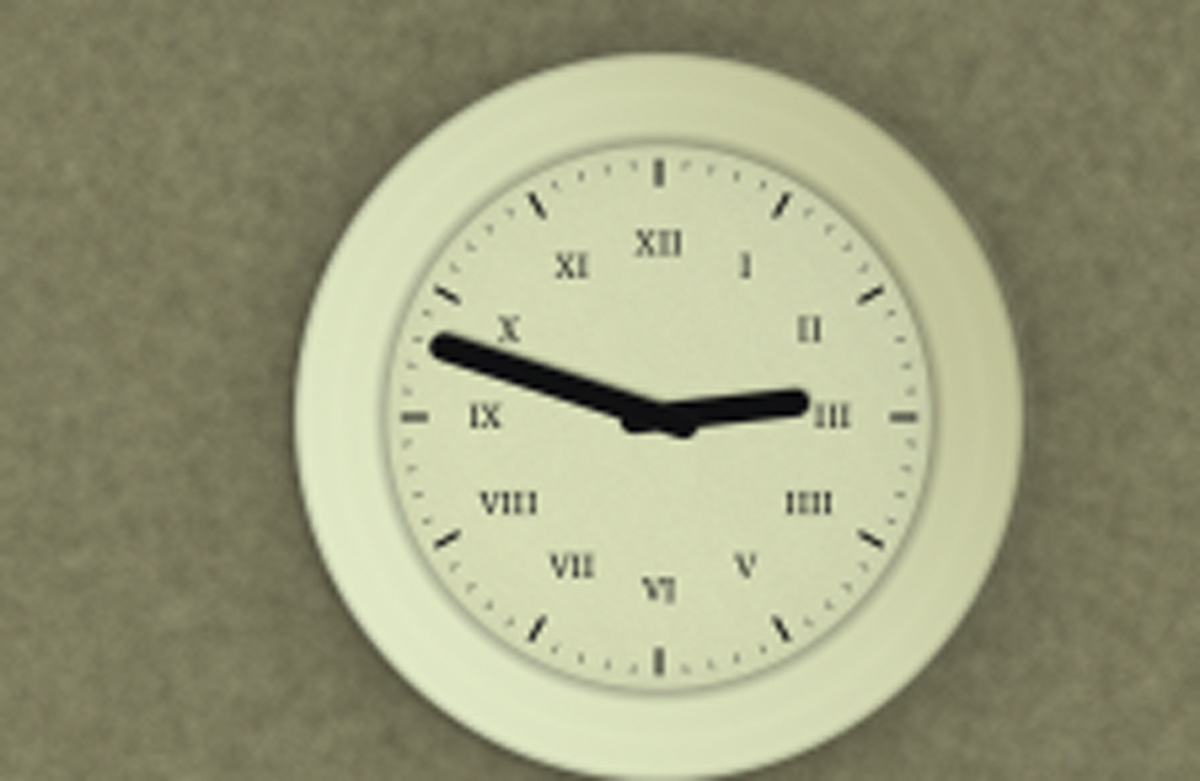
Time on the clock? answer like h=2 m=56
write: h=2 m=48
